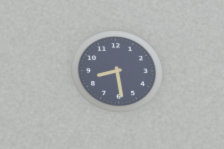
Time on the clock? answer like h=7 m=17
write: h=8 m=29
